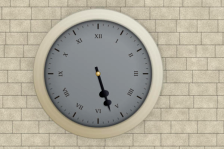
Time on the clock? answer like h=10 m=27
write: h=5 m=27
